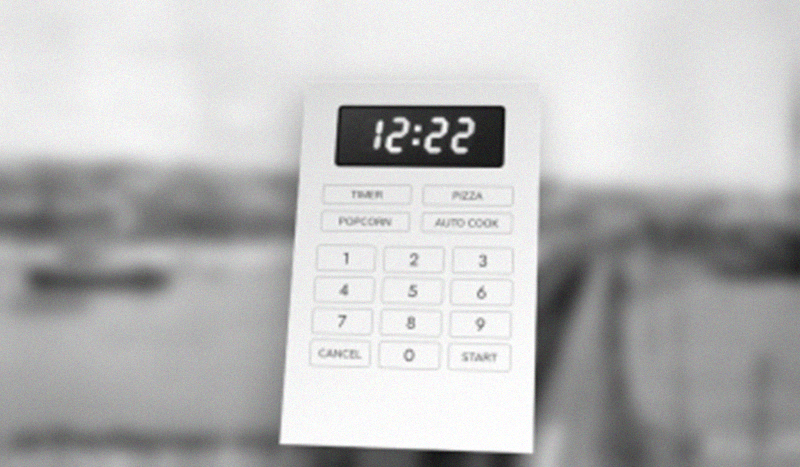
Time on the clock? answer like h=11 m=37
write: h=12 m=22
